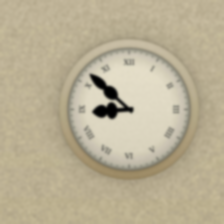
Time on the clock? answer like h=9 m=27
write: h=8 m=52
